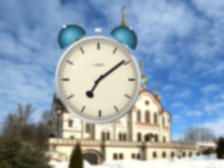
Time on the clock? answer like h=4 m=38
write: h=7 m=9
